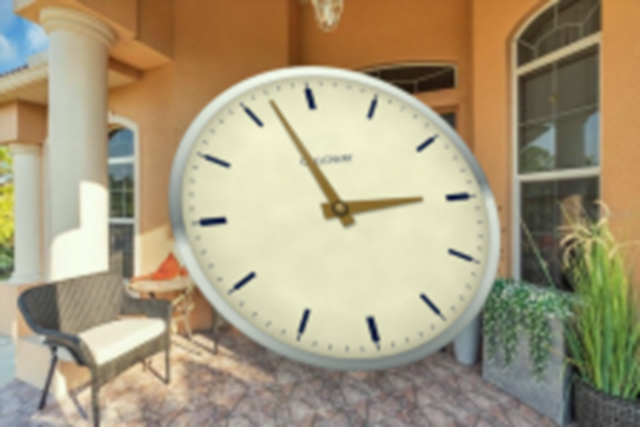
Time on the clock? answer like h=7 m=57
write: h=2 m=57
